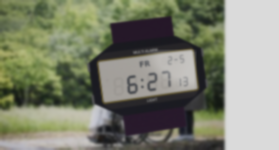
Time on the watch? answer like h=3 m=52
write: h=6 m=27
